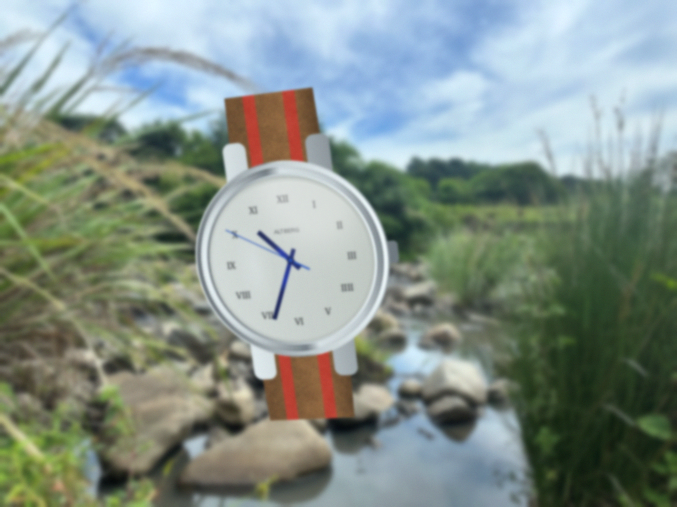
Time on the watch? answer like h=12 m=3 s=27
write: h=10 m=33 s=50
